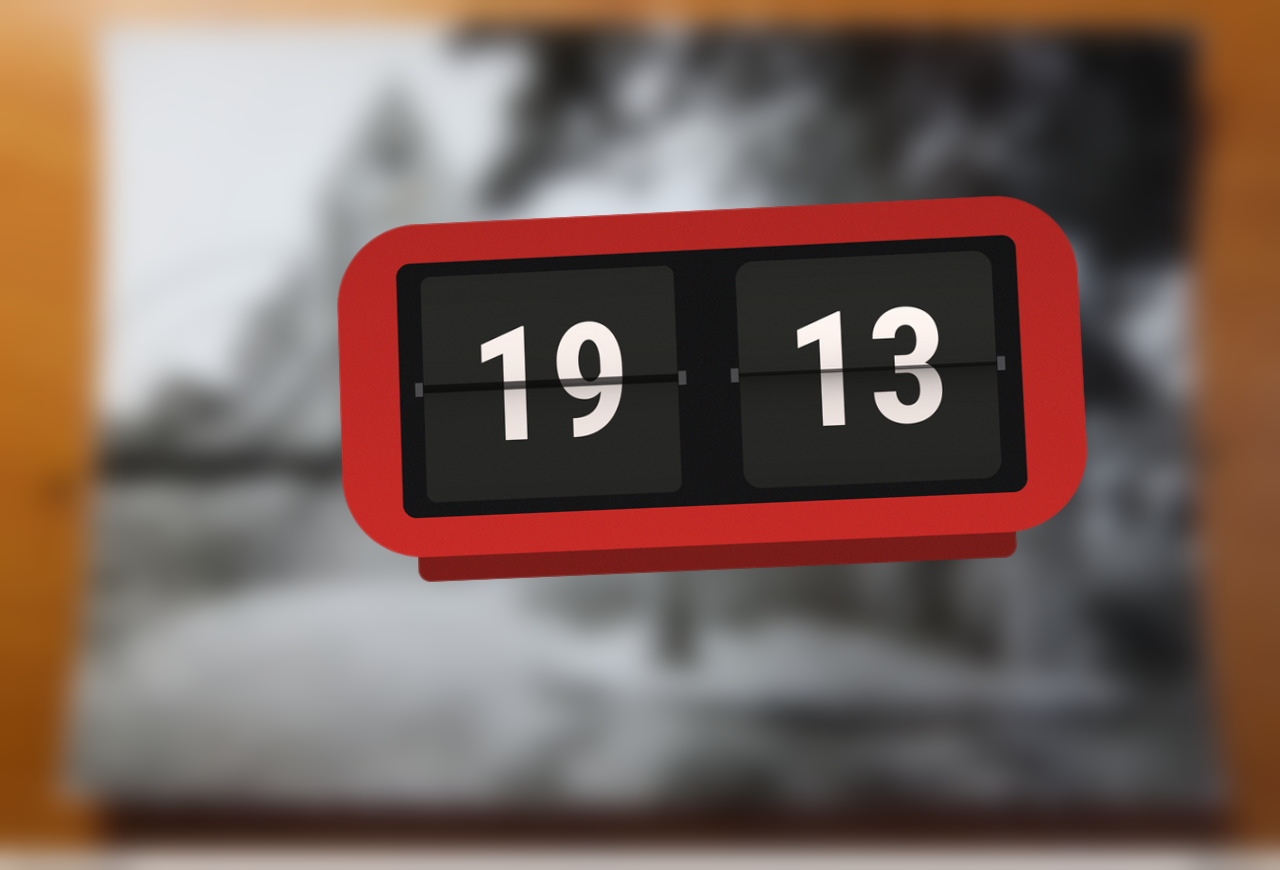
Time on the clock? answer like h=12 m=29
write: h=19 m=13
